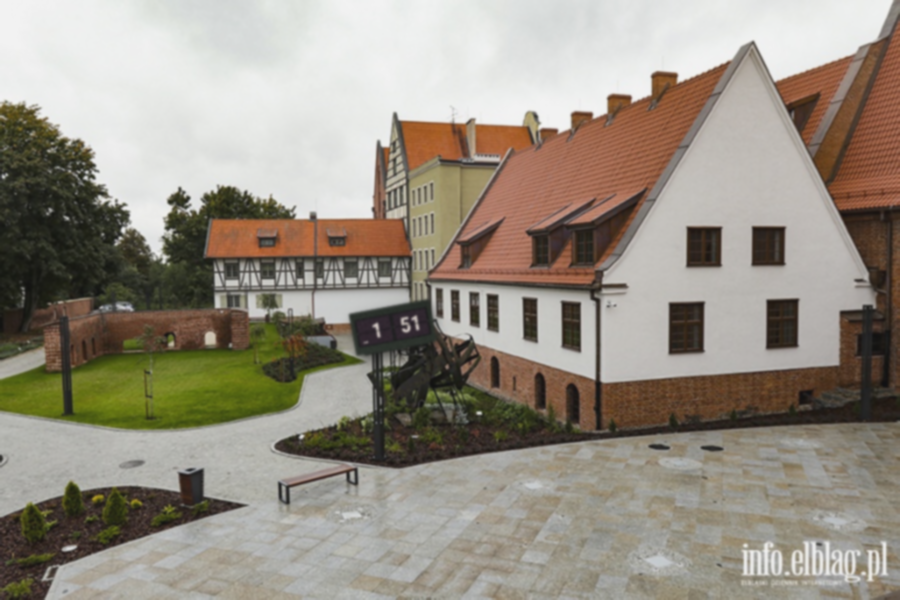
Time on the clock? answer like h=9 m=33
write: h=1 m=51
